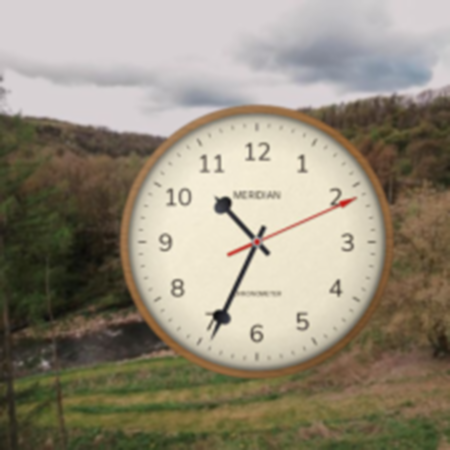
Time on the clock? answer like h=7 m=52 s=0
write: h=10 m=34 s=11
